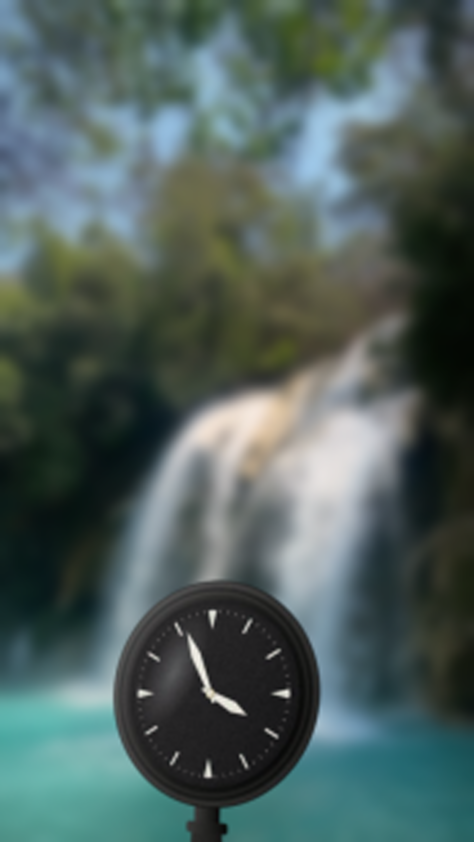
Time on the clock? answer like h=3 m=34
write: h=3 m=56
